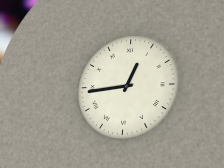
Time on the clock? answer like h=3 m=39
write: h=12 m=44
